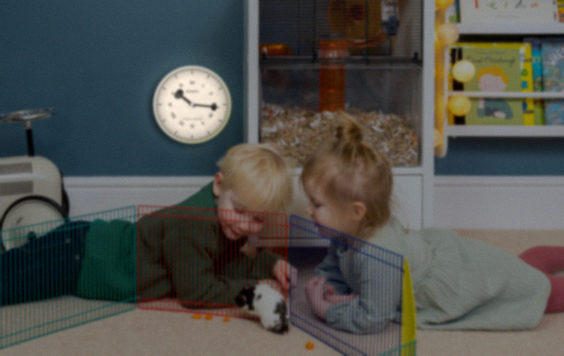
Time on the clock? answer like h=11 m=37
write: h=10 m=16
